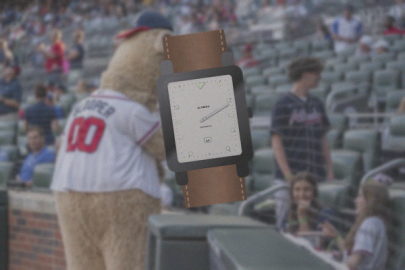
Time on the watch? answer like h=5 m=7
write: h=2 m=11
